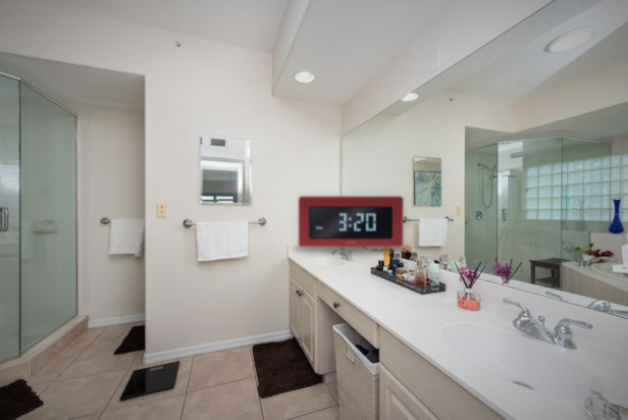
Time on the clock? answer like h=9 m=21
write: h=3 m=20
